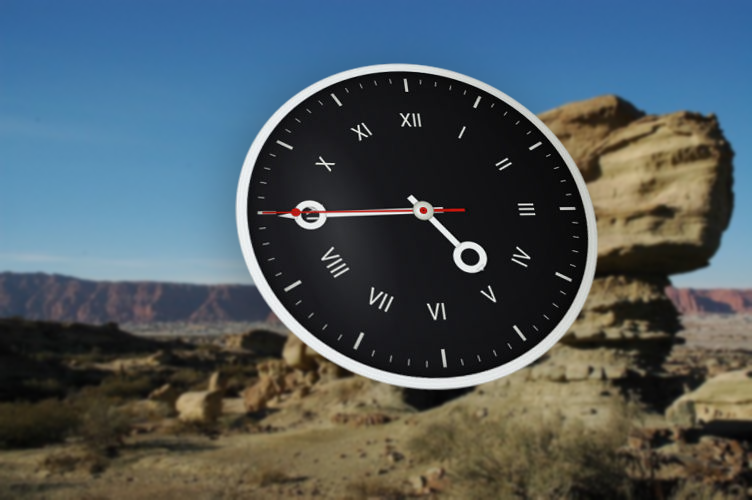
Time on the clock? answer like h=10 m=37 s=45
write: h=4 m=44 s=45
